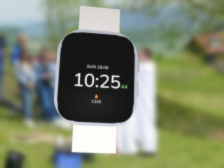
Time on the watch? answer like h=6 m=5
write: h=10 m=25
